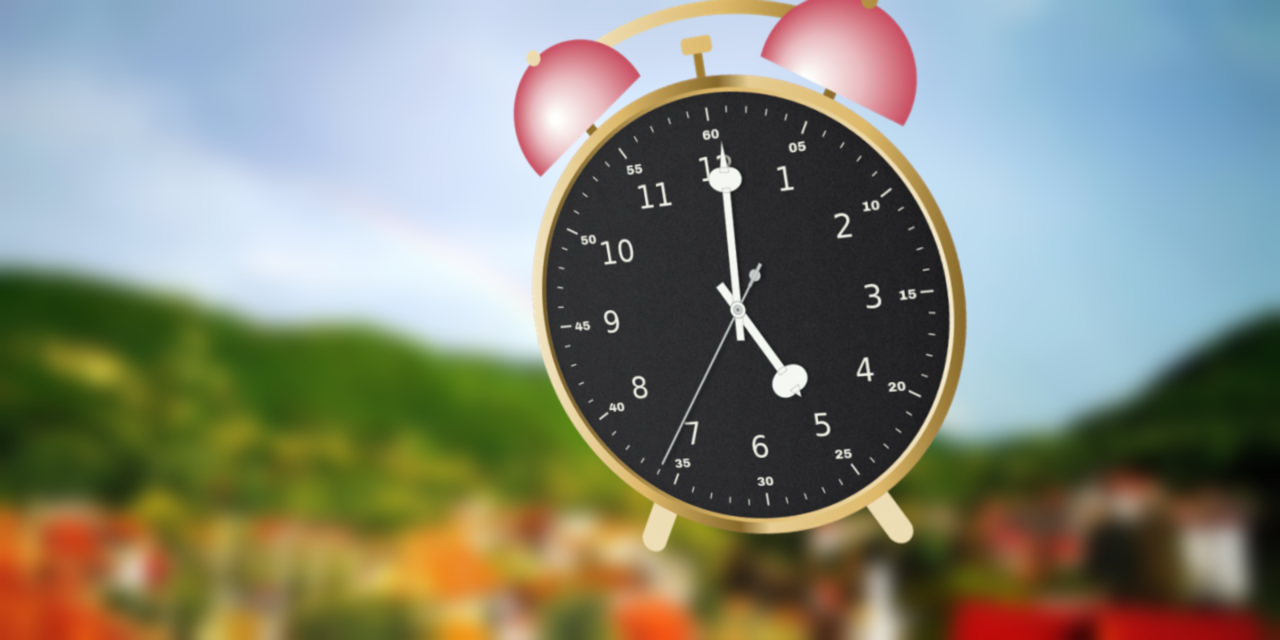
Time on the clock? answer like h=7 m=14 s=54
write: h=5 m=0 s=36
